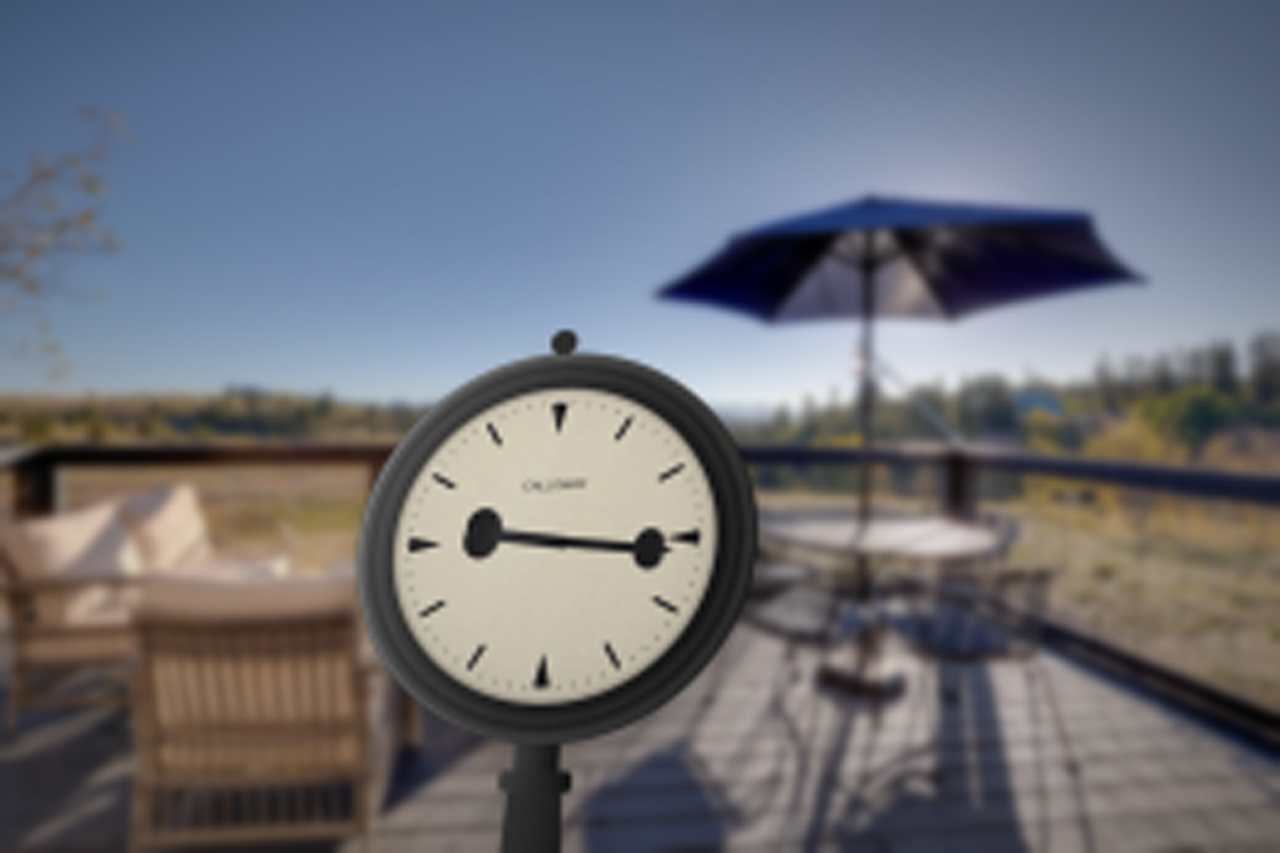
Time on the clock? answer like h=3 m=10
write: h=9 m=16
